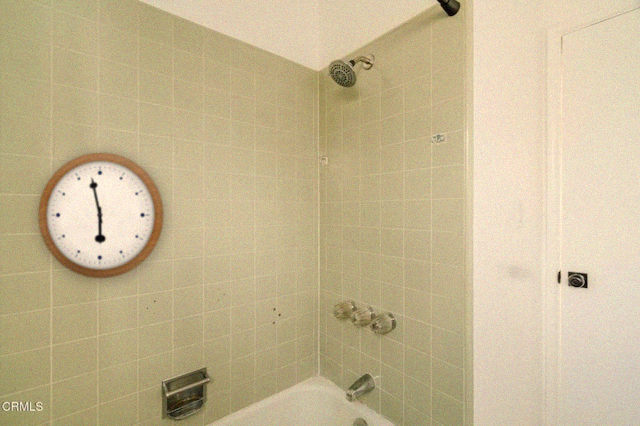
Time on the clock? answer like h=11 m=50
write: h=5 m=58
